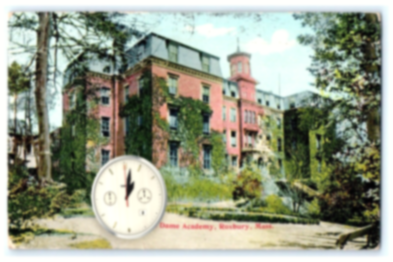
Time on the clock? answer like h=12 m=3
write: h=1 m=2
